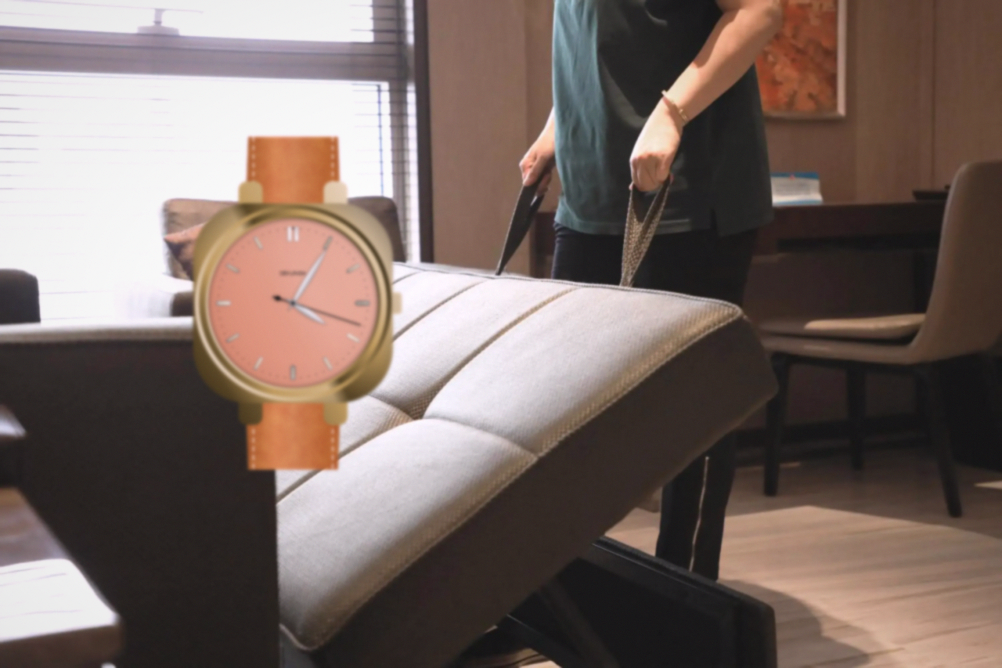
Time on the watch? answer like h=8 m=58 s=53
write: h=4 m=5 s=18
